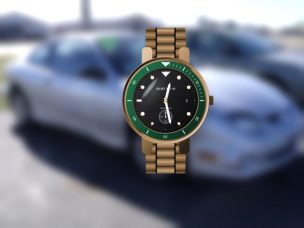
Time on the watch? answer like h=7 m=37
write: h=12 m=28
